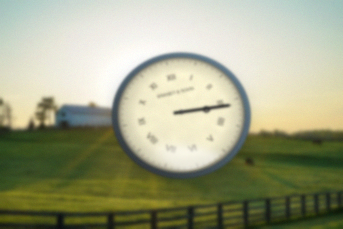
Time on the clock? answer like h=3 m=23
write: h=3 m=16
